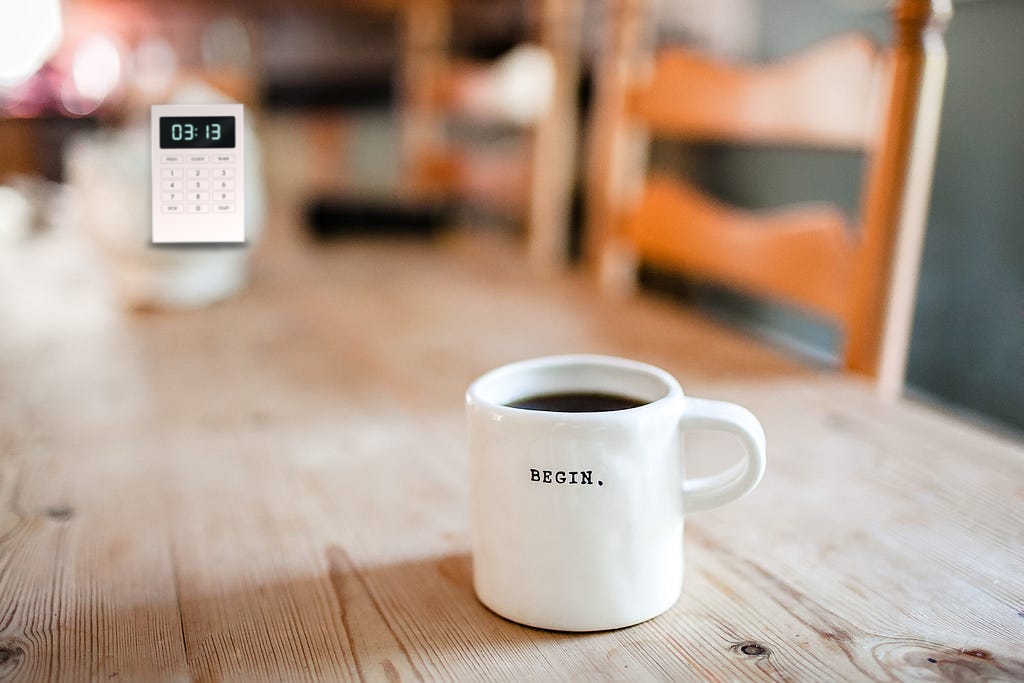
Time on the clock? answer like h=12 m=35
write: h=3 m=13
